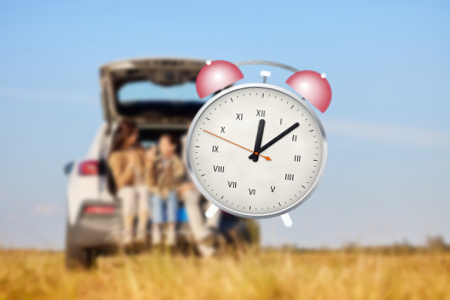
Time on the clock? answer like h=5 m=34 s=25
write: h=12 m=7 s=48
